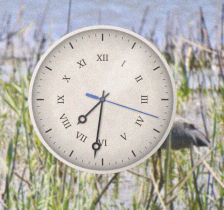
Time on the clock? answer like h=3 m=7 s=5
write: h=7 m=31 s=18
